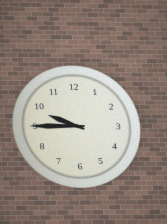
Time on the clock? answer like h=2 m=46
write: h=9 m=45
